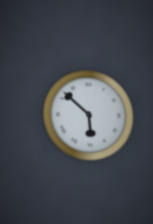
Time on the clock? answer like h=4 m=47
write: h=5 m=52
